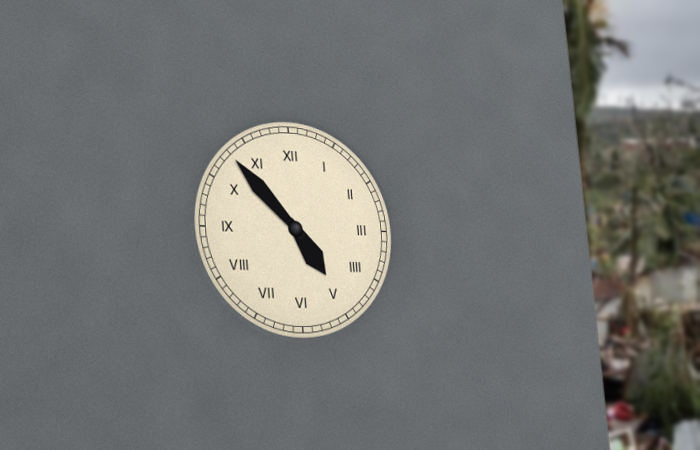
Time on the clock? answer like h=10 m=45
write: h=4 m=53
